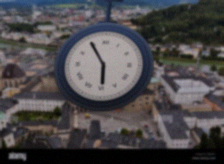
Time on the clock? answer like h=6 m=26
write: h=5 m=55
